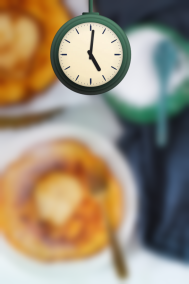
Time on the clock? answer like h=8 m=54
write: h=5 m=1
